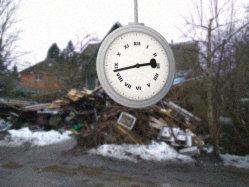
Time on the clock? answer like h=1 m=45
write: h=2 m=43
